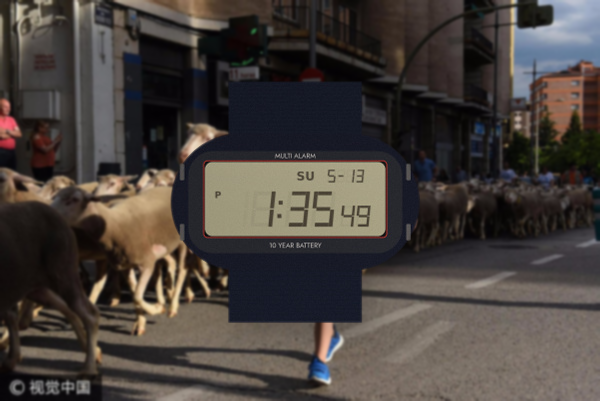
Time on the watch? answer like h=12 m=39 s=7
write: h=1 m=35 s=49
